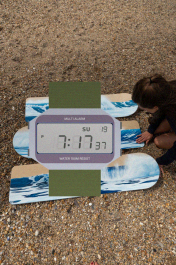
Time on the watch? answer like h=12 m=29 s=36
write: h=7 m=17 s=37
